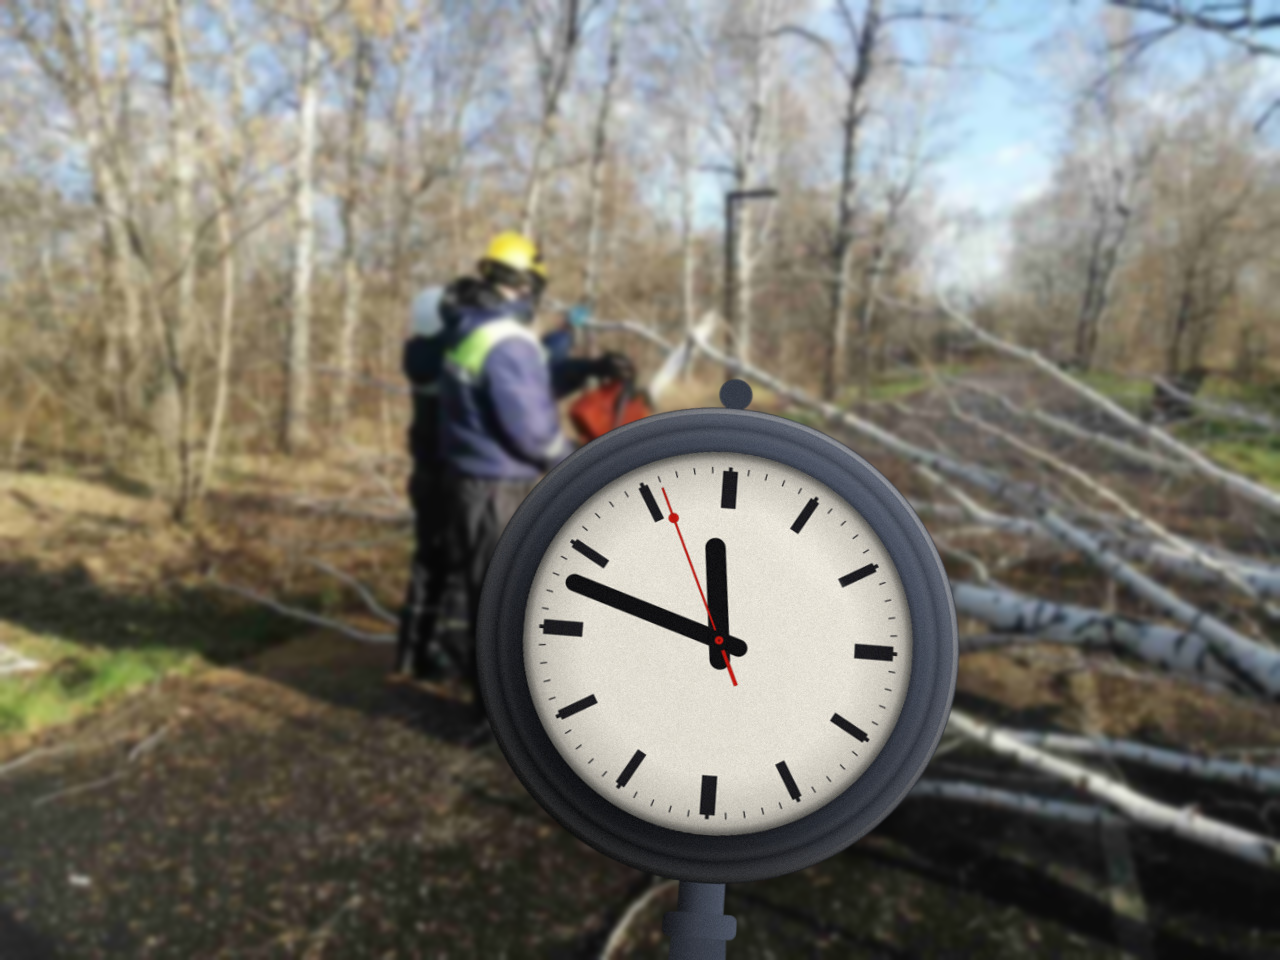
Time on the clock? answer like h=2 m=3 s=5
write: h=11 m=47 s=56
